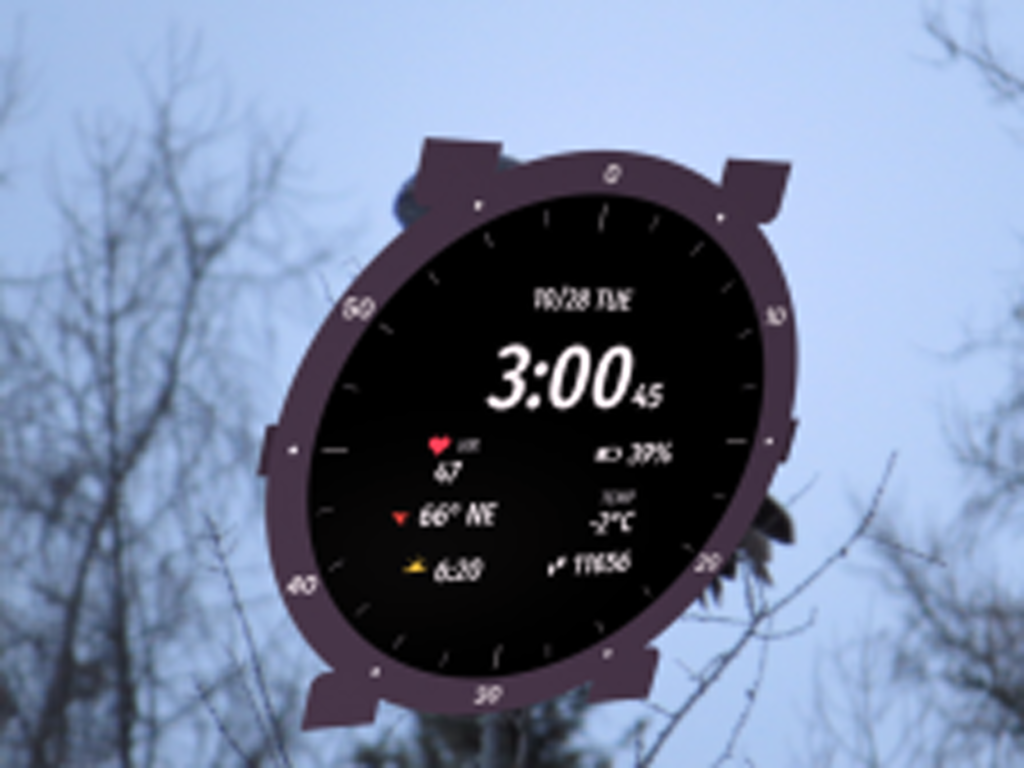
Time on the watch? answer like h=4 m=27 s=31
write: h=3 m=0 s=45
